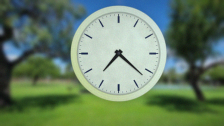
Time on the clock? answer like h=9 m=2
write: h=7 m=22
